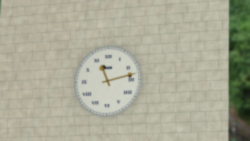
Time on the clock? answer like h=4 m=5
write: h=11 m=13
